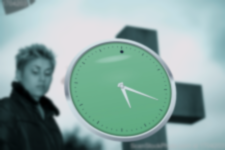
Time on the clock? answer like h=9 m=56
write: h=5 m=18
